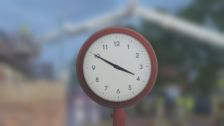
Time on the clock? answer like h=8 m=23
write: h=3 m=50
